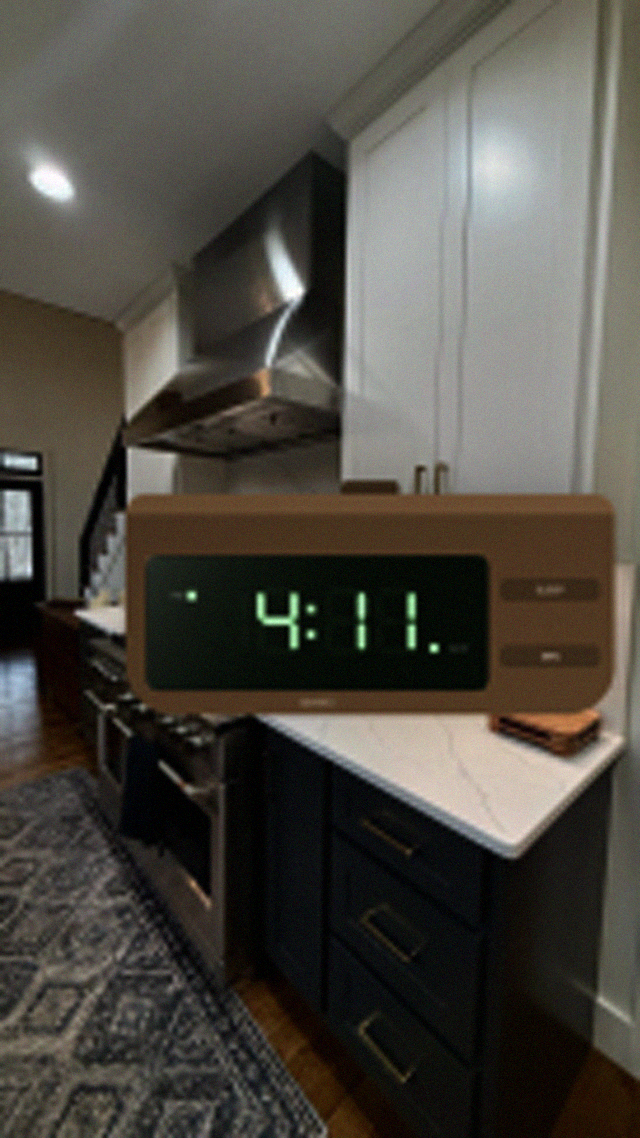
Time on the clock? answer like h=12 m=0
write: h=4 m=11
